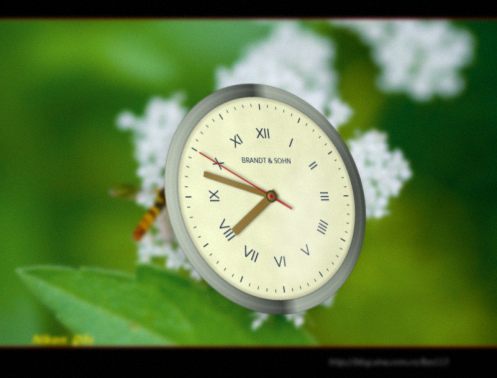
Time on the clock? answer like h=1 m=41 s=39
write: h=7 m=47 s=50
